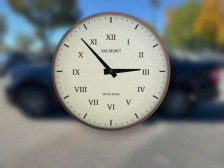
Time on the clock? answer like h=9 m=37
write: h=2 m=53
